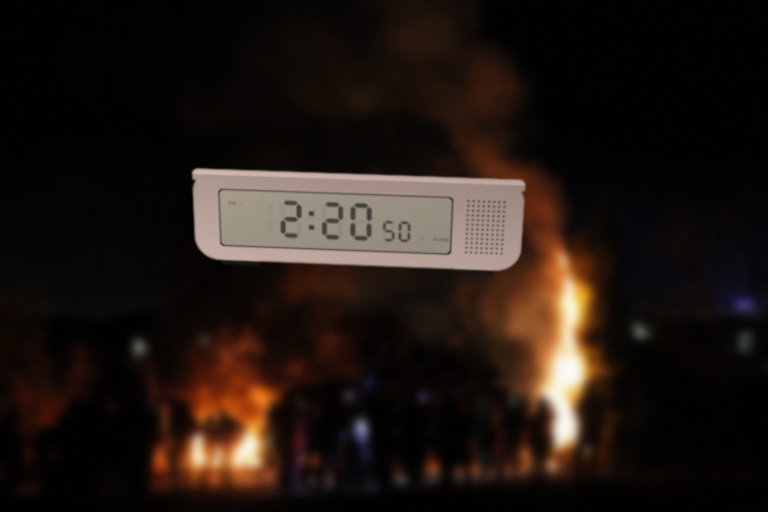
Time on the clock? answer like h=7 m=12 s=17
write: h=2 m=20 s=50
